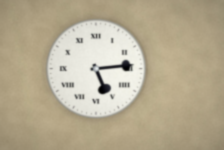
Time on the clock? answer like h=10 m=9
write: h=5 m=14
